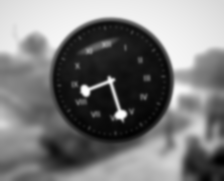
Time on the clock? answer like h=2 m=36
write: h=8 m=28
